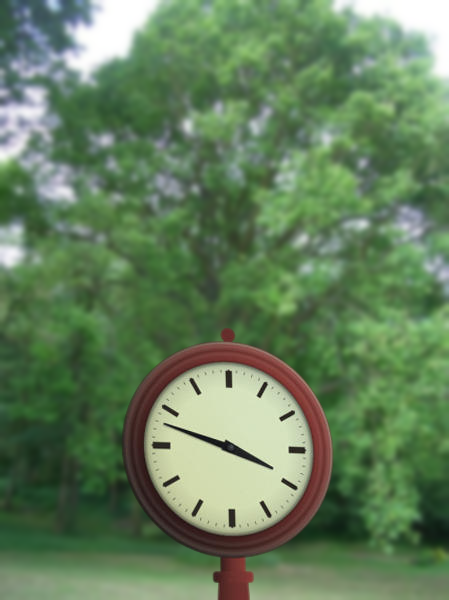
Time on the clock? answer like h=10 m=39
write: h=3 m=48
